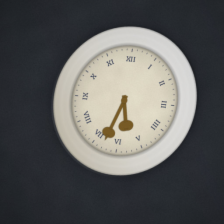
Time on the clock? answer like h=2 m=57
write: h=5 m=33
